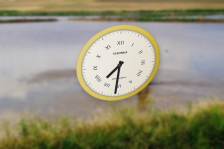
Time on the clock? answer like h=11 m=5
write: h=7 m=31
